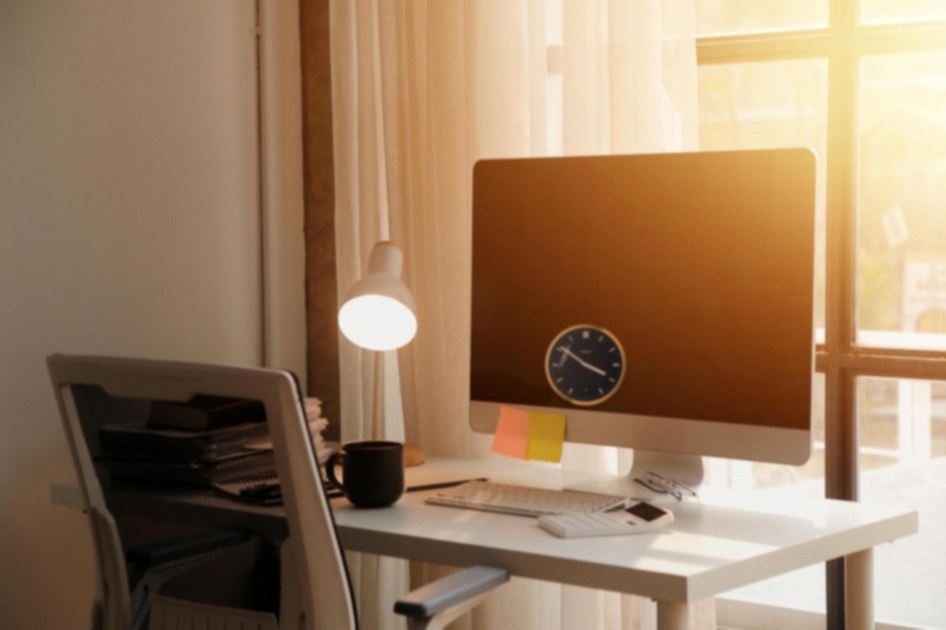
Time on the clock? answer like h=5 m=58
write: h=3 m=51
